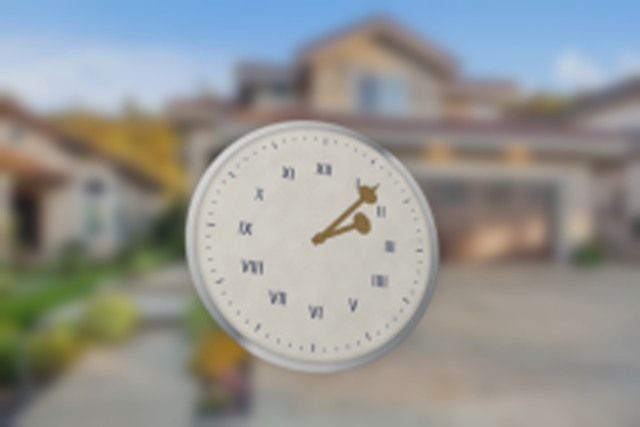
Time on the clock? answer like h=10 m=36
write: h=2 m=7
